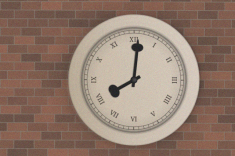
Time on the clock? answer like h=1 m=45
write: h=8 m=1
